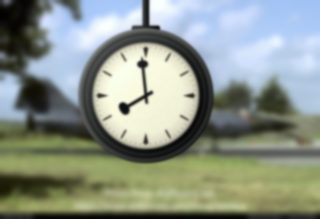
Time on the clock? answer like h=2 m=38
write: h=7 m=59
